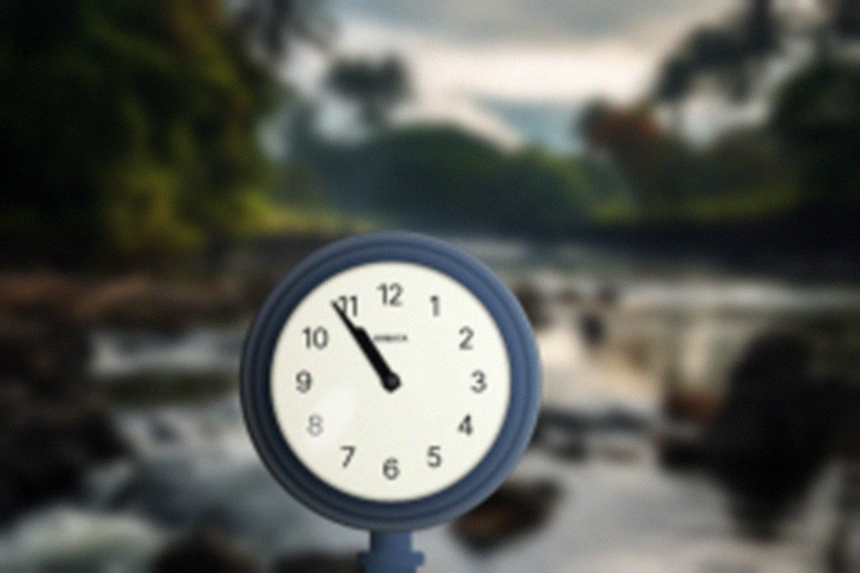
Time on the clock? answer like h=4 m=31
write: h=10 m=54
